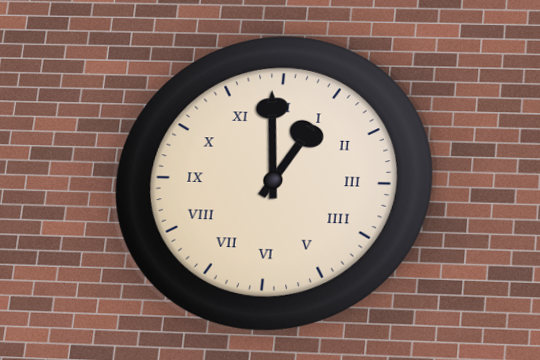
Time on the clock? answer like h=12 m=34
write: h=12 m=59
